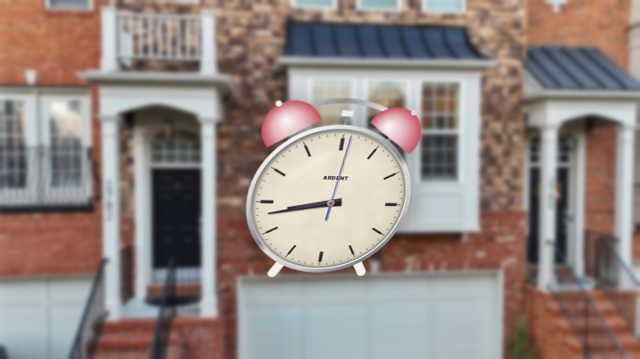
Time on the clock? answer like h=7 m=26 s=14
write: h=8 m=43 s=1
